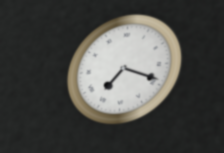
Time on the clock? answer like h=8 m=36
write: h=7 m=19
